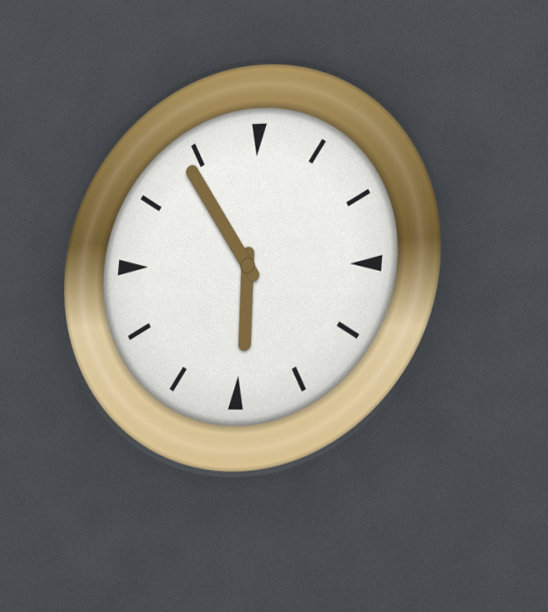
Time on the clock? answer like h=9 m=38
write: h=5 m=54
